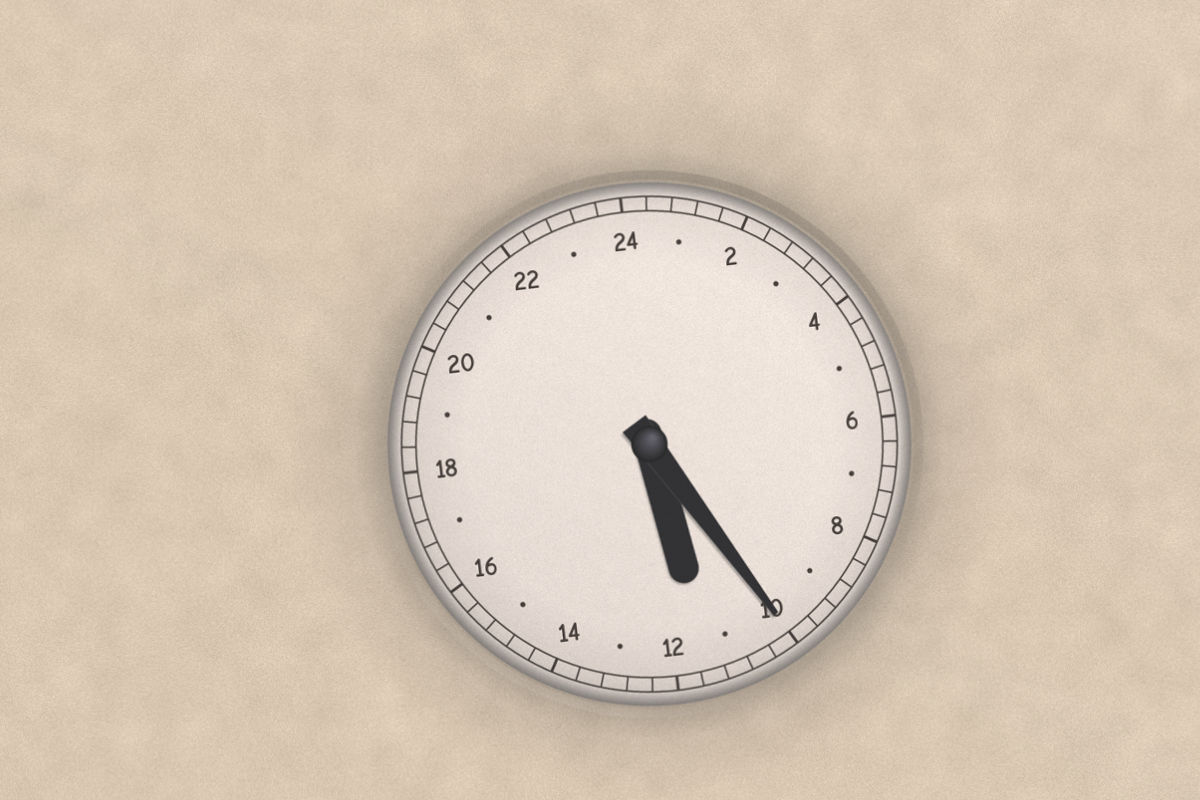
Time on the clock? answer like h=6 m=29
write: h=11 m=25
